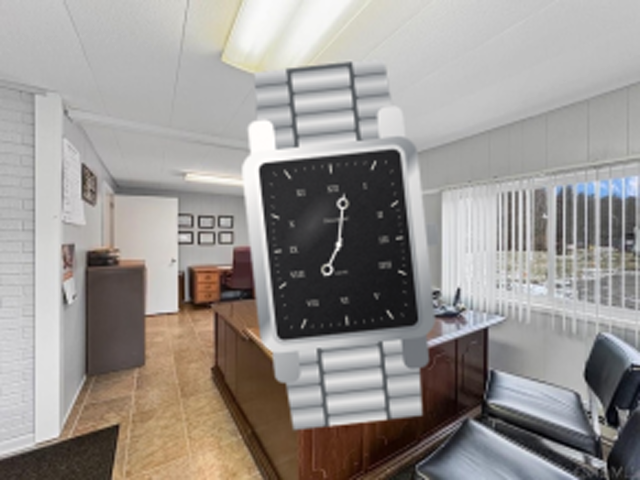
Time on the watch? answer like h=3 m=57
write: h=7 m=2
